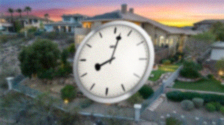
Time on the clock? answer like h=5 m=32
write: h=8 m=2
